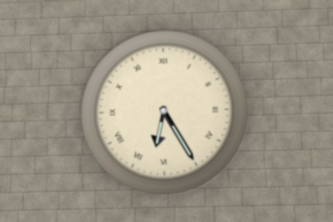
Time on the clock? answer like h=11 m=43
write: h=6 m=25
